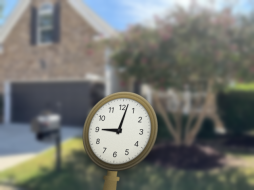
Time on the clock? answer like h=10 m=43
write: h=9 m=2
